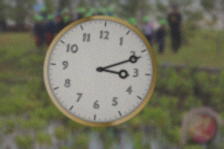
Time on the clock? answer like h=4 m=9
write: h=3 m=11
